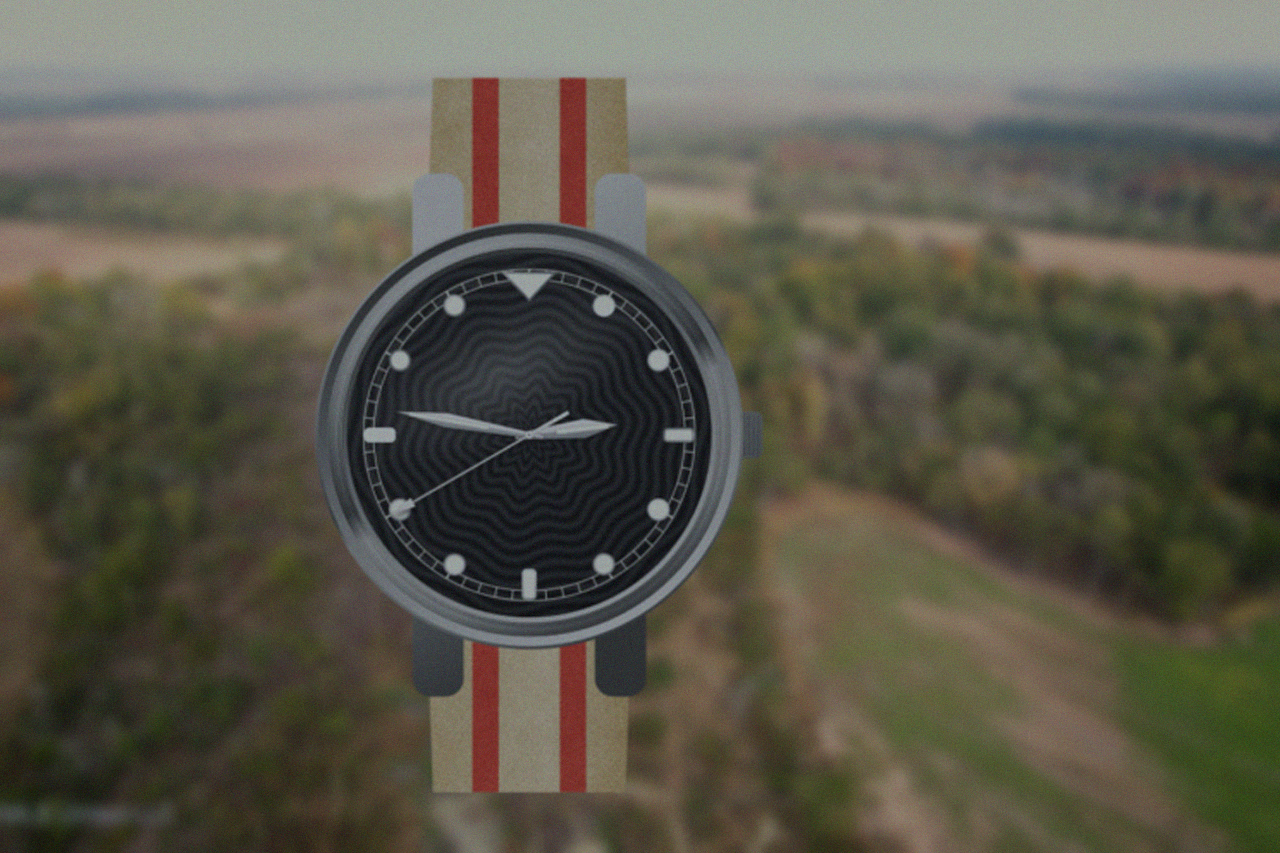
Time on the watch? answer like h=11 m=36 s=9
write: h=2 m=46 s=40
